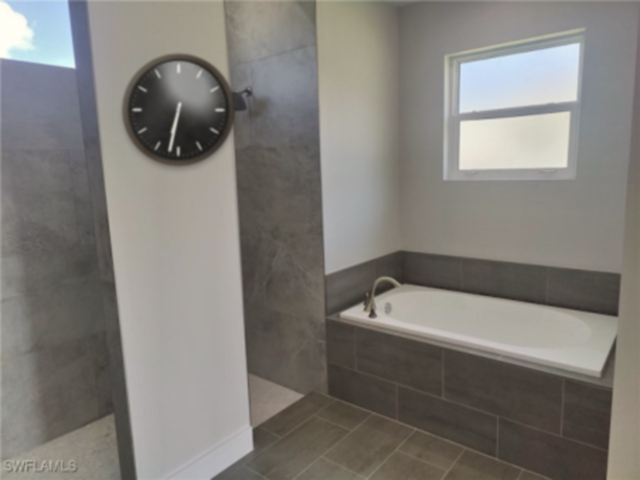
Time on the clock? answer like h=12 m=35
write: h=6 m=32
